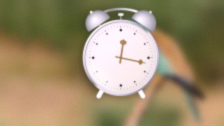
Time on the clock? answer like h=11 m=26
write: h=12 m=17
